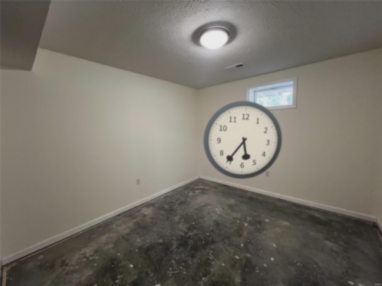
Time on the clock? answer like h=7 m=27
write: h=5 m=36
